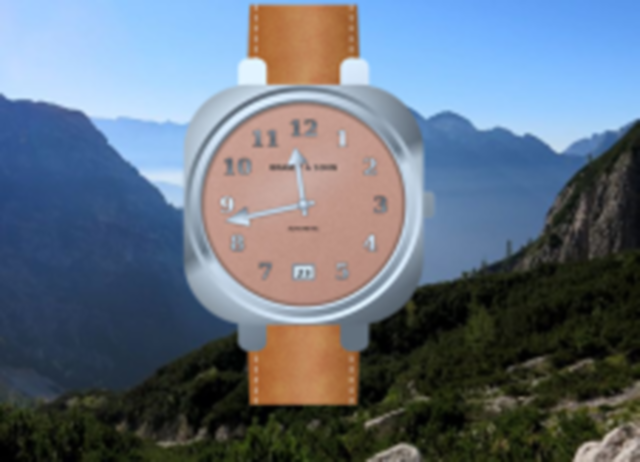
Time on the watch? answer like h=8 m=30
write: h=11 m=43
